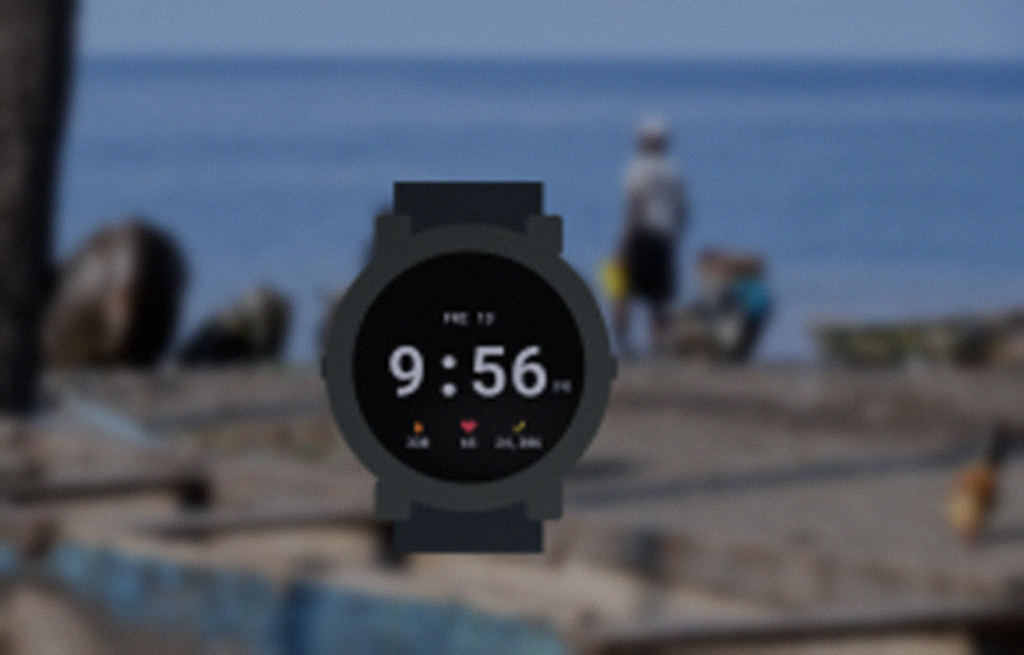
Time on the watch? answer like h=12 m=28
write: h=9 m=56
